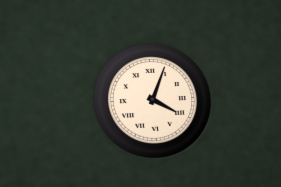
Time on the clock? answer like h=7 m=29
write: h=4 m=4
